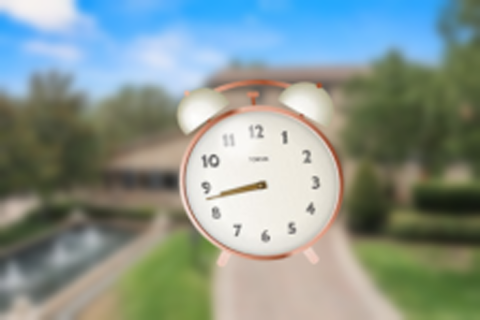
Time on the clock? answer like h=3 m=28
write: h=8 m=43
